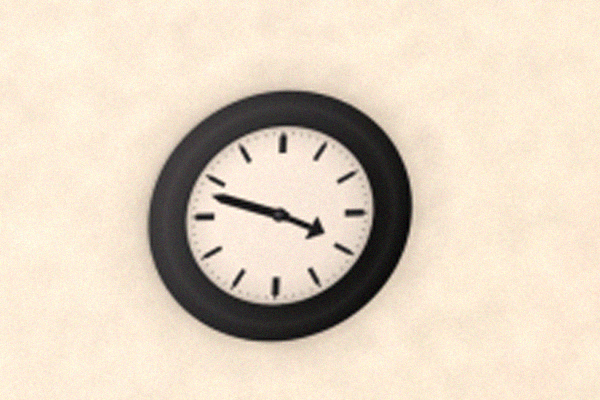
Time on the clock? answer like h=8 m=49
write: h=3 m=48
